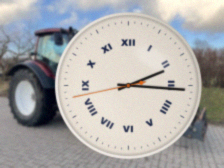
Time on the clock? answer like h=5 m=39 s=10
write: h=2 m=15 s=43
